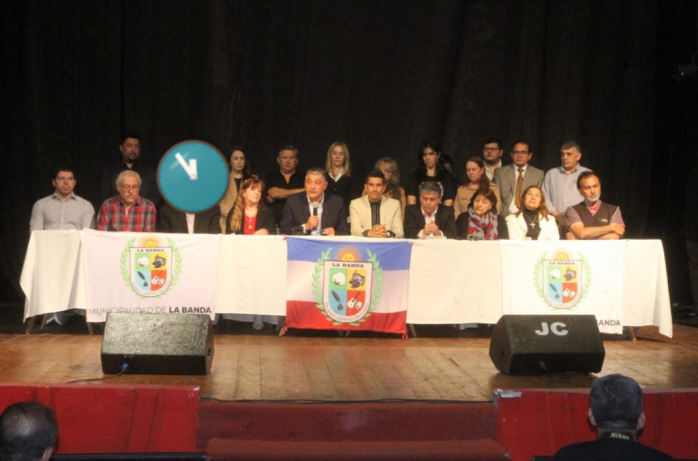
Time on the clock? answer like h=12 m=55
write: h=11 m=54
